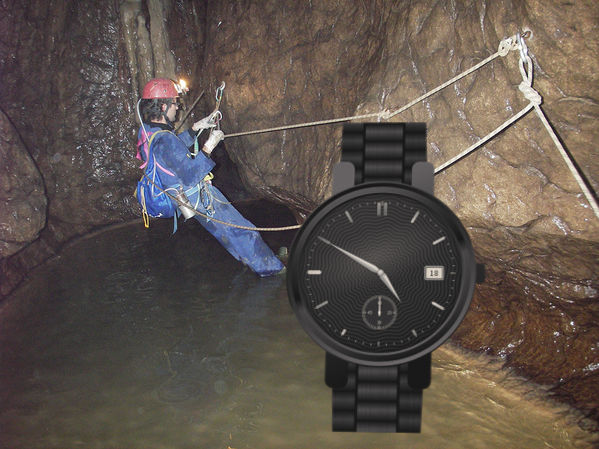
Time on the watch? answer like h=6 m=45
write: h=4 m=50
